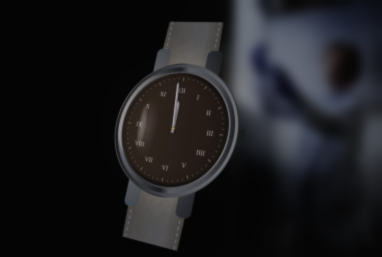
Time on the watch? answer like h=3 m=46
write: h=11 m=59
